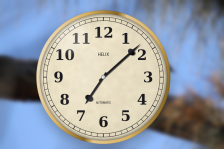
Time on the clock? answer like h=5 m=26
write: h=7 m=8
